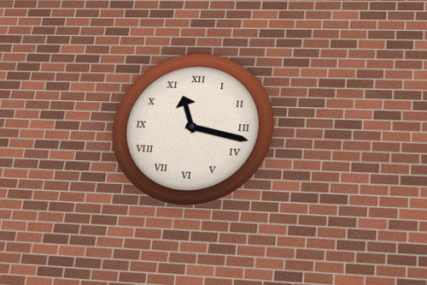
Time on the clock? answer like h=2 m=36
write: h=11 m=17
